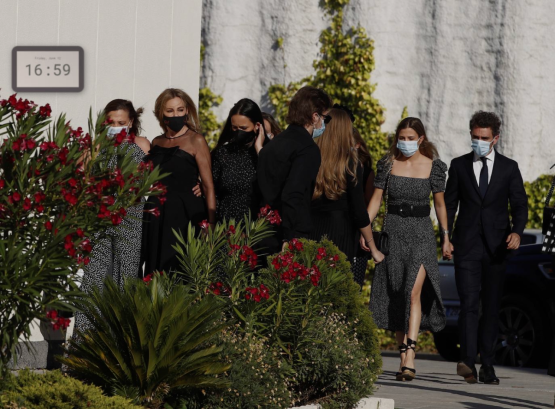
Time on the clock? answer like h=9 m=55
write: h=16 m=59
